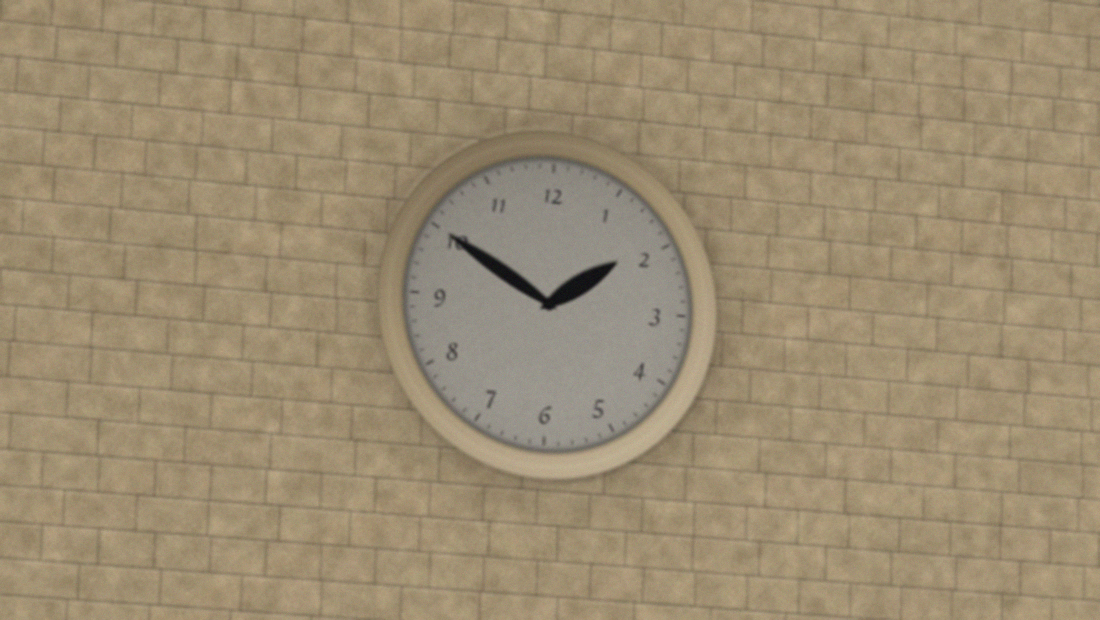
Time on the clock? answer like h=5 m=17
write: h=1 m=50
